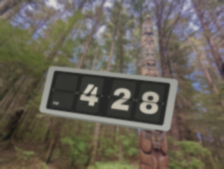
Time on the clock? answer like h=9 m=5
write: h=4 m=28
